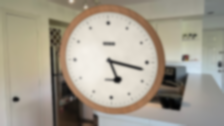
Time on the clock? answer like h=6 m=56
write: h=5 m=17
